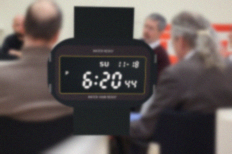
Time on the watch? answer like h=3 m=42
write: h=6 m=20
